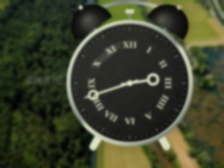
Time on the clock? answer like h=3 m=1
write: h=2 m=42
